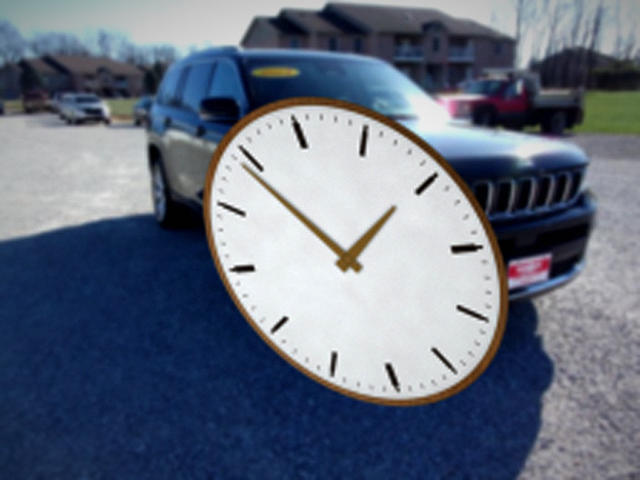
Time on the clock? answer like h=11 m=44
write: h=1 m=54
